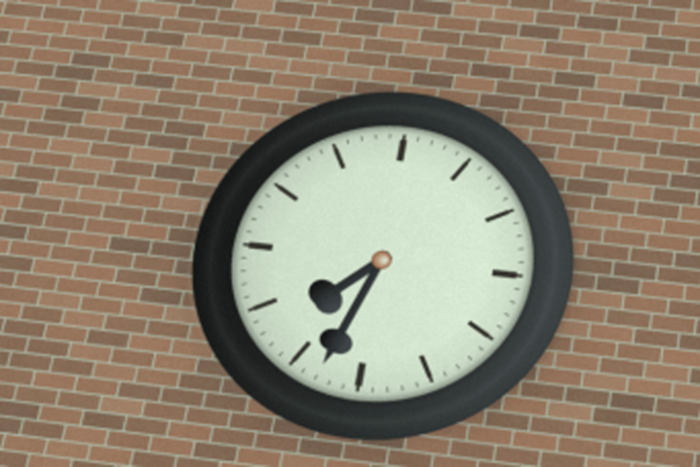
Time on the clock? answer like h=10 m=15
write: h=7 m=33
